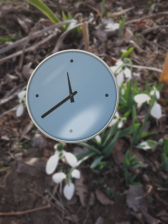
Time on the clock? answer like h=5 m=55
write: h=11 m=39
